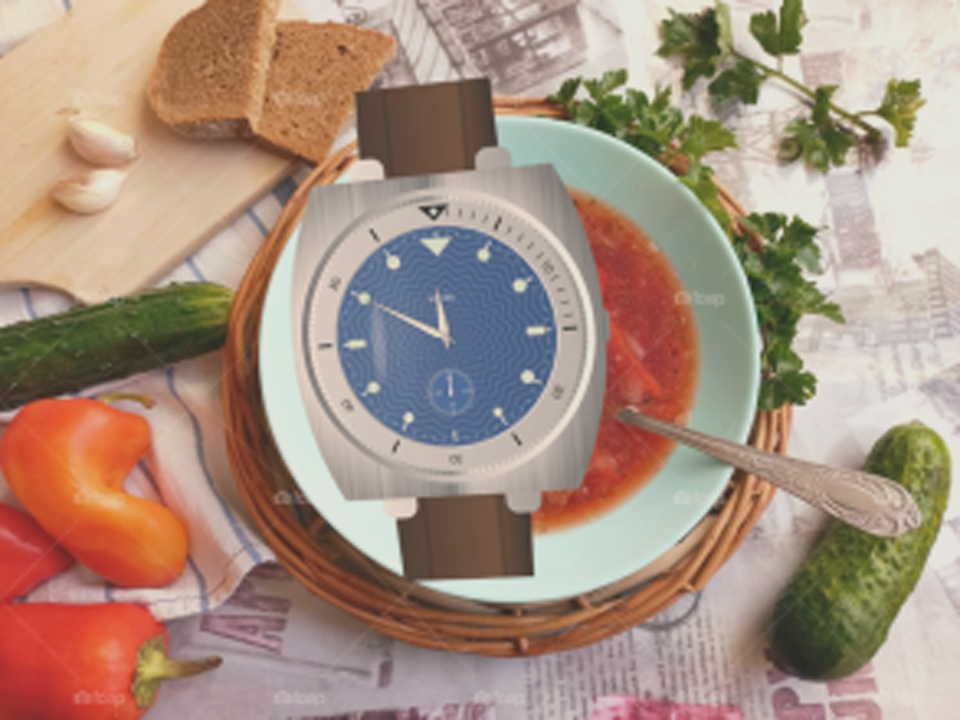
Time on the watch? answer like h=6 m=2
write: h=11 m=50
